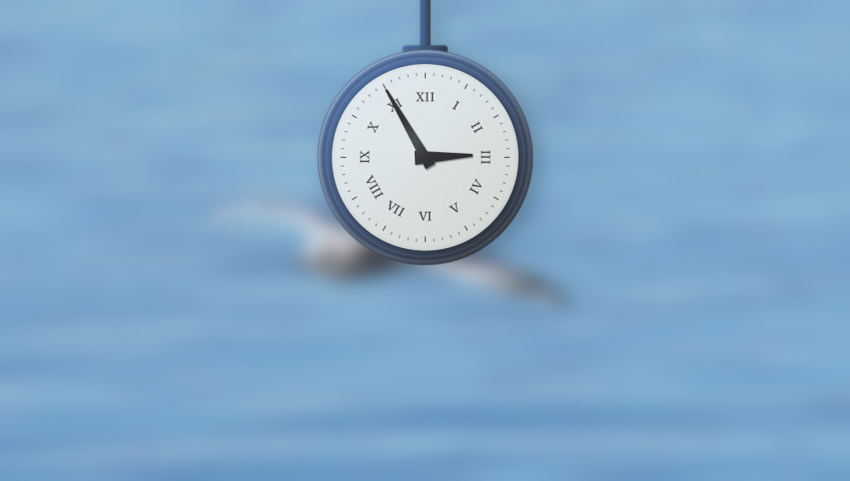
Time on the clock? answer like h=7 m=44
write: h=2 m=55
